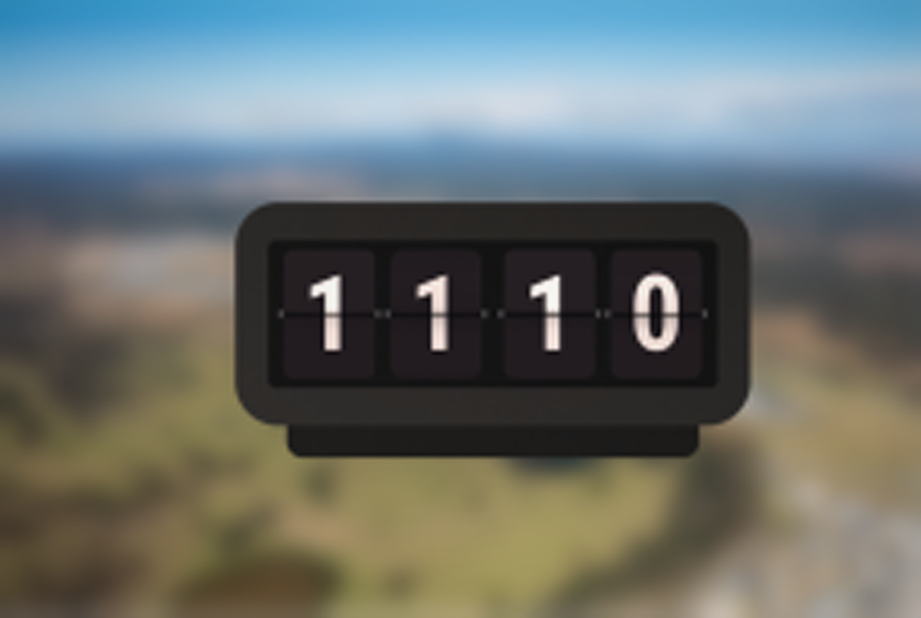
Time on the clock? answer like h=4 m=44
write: h=11 m=10
